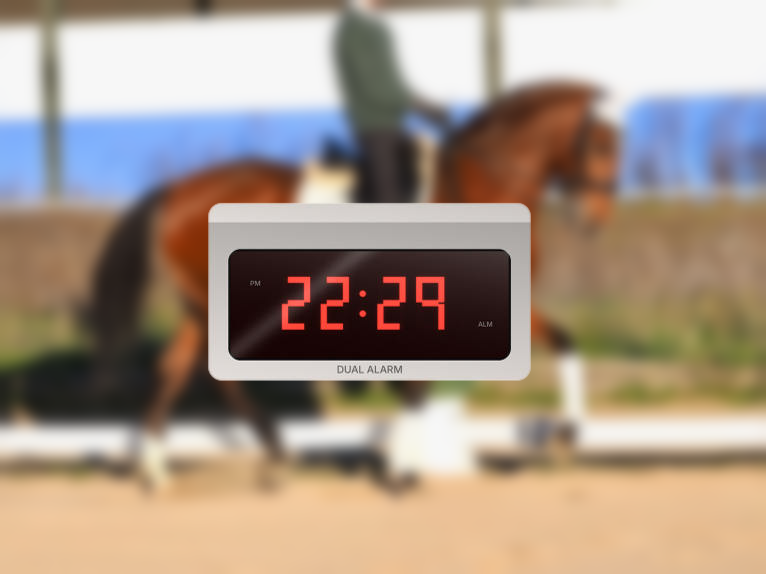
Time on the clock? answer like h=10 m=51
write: h=22 m=29
